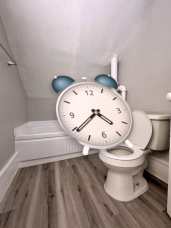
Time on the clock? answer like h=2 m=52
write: h=4 m=39
